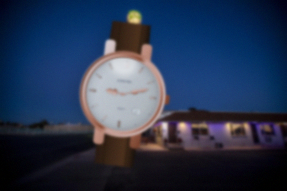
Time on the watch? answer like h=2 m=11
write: h=9 m=12
